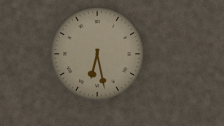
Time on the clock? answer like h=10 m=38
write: h=6 m=28
